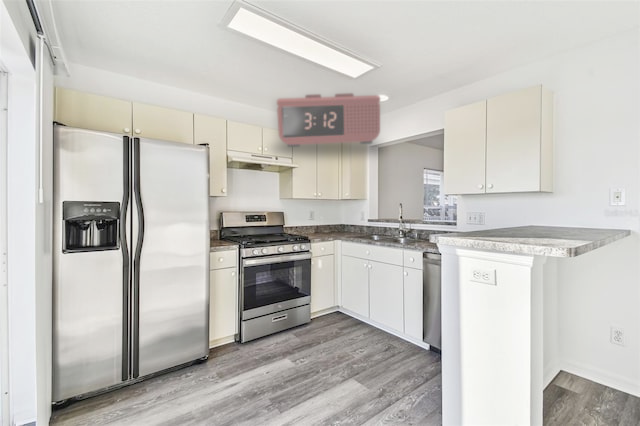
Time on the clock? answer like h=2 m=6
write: h=3 m=12
